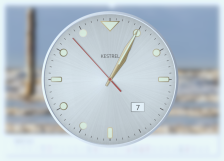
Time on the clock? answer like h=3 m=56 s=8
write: h=1 m=4 s=53
